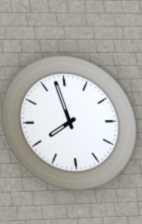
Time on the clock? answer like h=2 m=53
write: h=7 m=58
